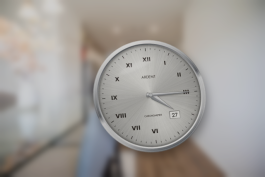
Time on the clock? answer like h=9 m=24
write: h=4 m=15
